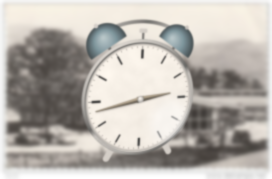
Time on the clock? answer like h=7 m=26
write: h=2 m=43
